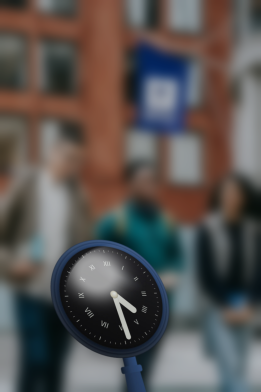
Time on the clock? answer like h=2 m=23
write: h=4 m=29
